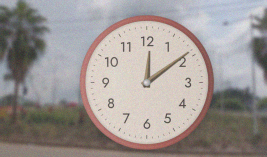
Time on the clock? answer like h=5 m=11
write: h=12 m=9
